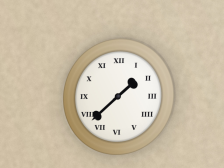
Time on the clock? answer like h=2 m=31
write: h=1 m=38
